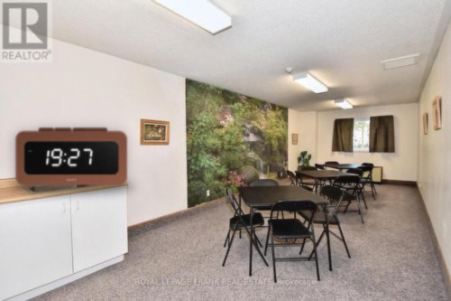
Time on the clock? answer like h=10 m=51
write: h=19 m=27
